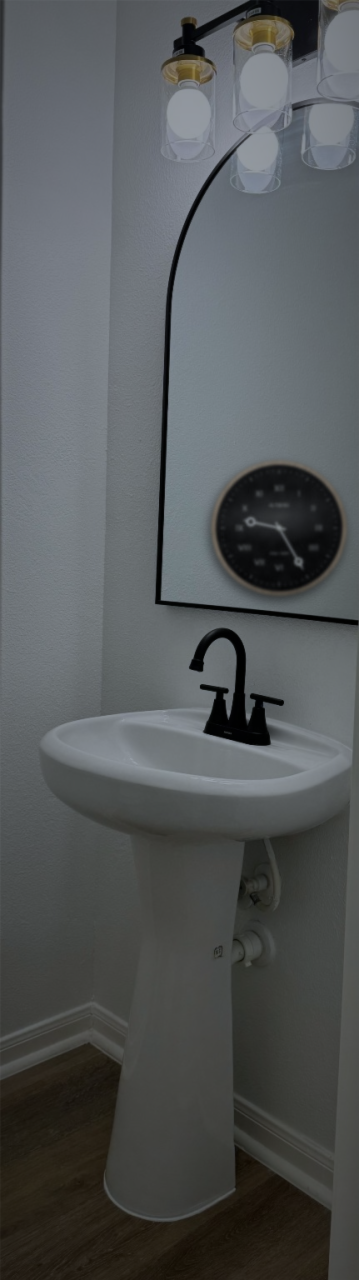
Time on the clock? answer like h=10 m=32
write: h=9 m=25
